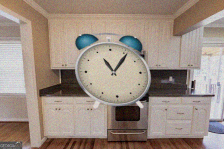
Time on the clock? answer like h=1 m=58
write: h=11 m=6
